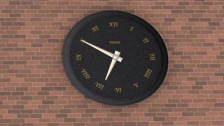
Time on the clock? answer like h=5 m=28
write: h=6 m=50
